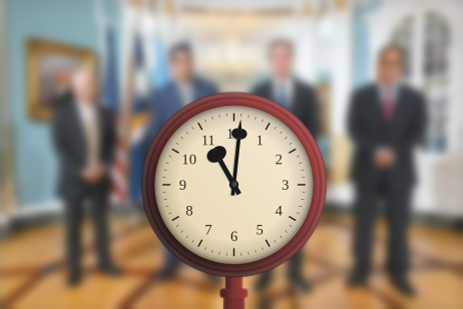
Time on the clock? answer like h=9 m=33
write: h=11 m=1
